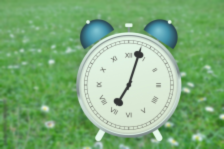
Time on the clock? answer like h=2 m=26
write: h=7 m=3
